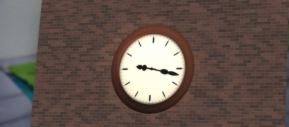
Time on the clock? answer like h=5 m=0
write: h=9 m=17
